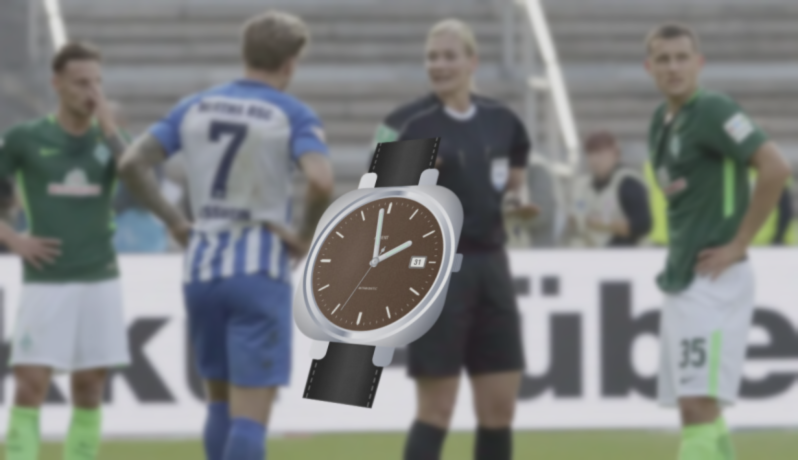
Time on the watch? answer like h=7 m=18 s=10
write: h=1 m=58 s=34
